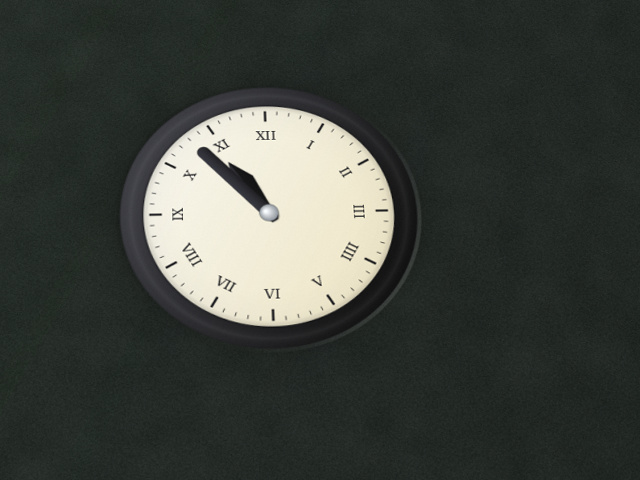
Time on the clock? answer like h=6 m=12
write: h=10 m=53
